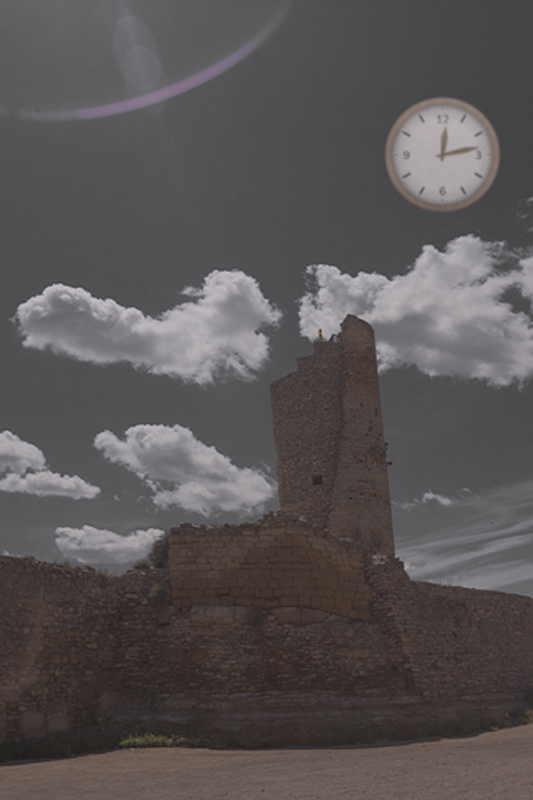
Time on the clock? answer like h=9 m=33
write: h=12 m=13
